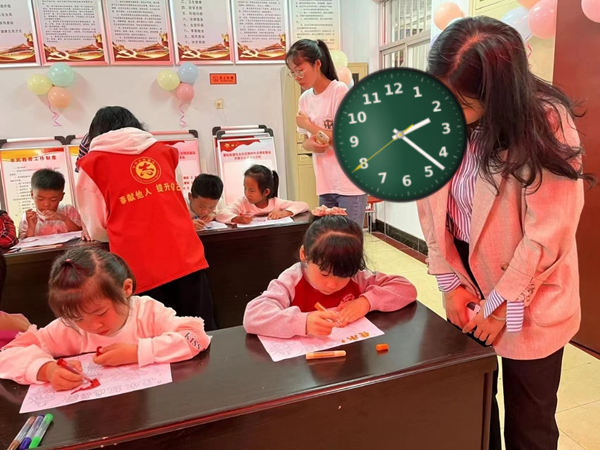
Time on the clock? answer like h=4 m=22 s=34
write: h=2 m=22 s=40
